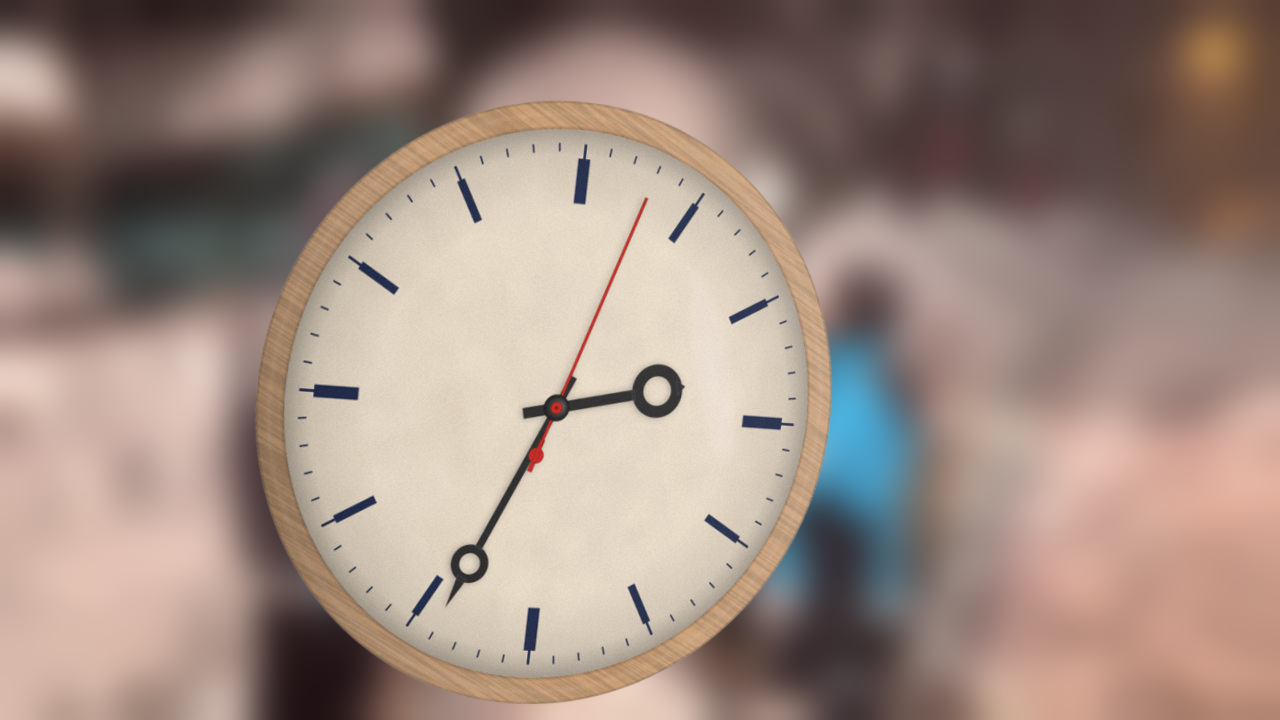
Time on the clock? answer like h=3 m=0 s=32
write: h=2 m=34 s=3
